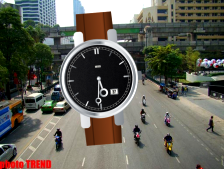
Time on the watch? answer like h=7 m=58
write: h=5 m=31
